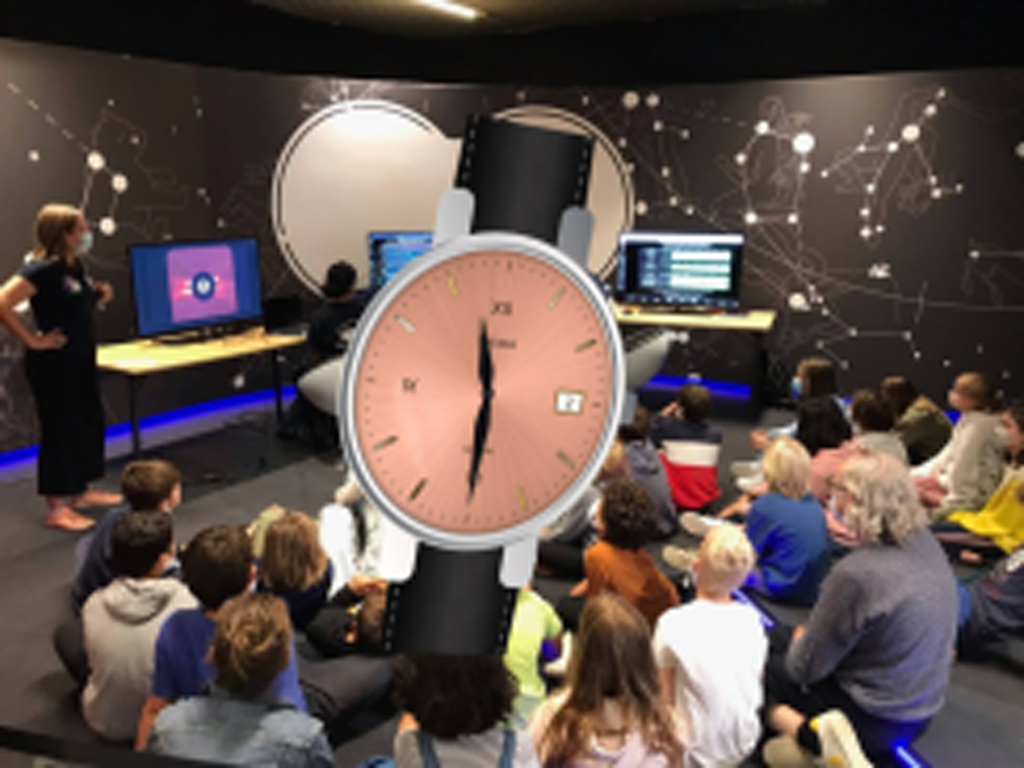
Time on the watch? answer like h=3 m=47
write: h=11 m=30
